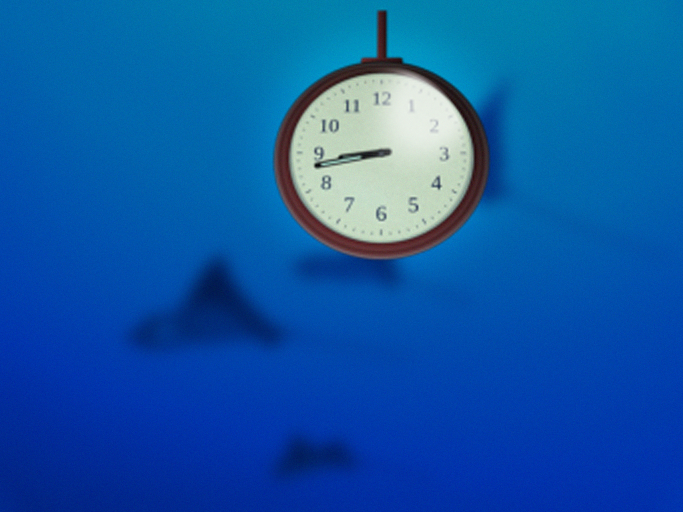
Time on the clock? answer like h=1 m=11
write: h=8 m=43
